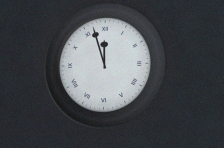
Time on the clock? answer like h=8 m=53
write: h=11 m=57
